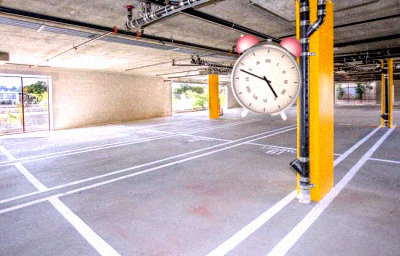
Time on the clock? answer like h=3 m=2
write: h=4 m=48
